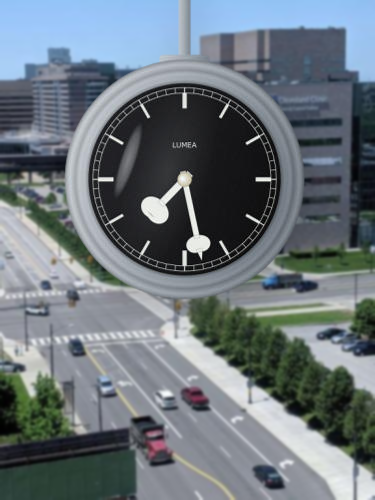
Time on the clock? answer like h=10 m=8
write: h=7 m=28
